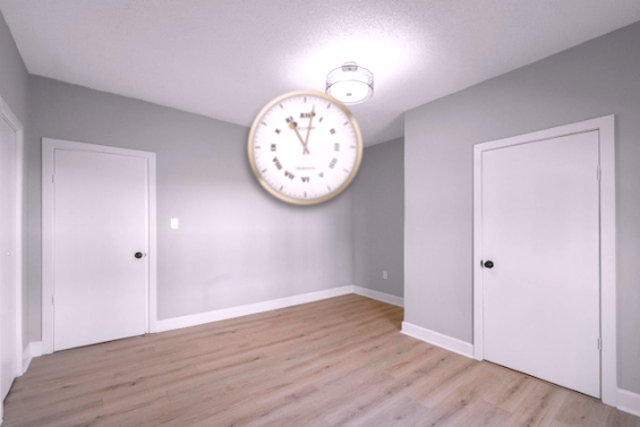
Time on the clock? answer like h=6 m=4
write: h=11 m=2
